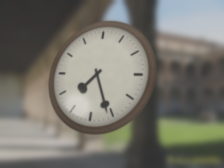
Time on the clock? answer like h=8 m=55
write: h=7 m=26
